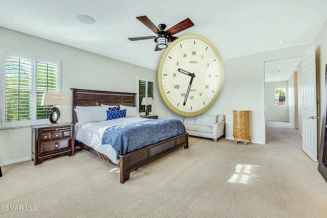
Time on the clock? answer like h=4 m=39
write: h=9 m=33
